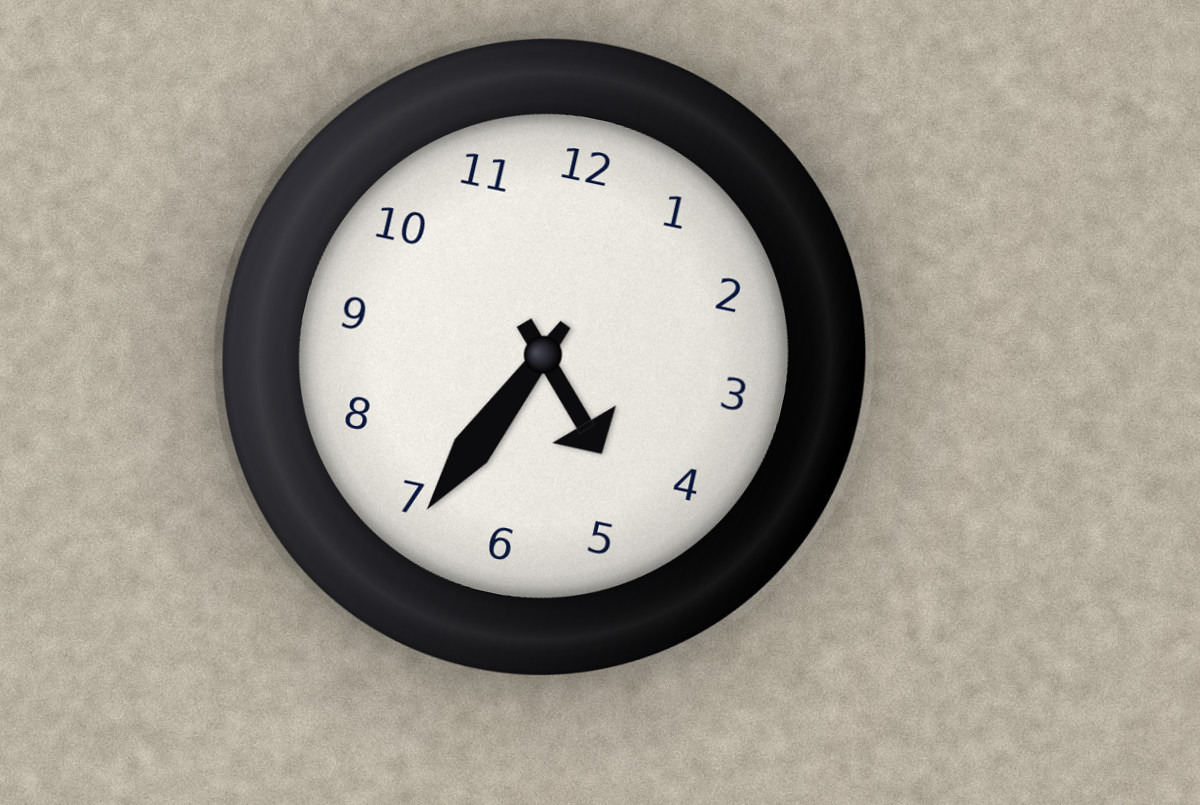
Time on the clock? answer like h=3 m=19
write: h=4 m=34
